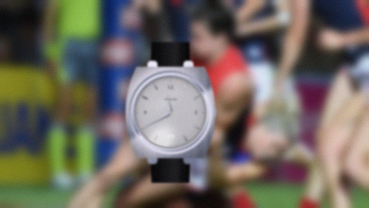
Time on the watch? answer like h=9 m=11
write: h=11 m=40
